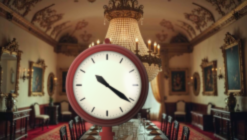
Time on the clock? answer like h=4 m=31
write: h=10 m=21
